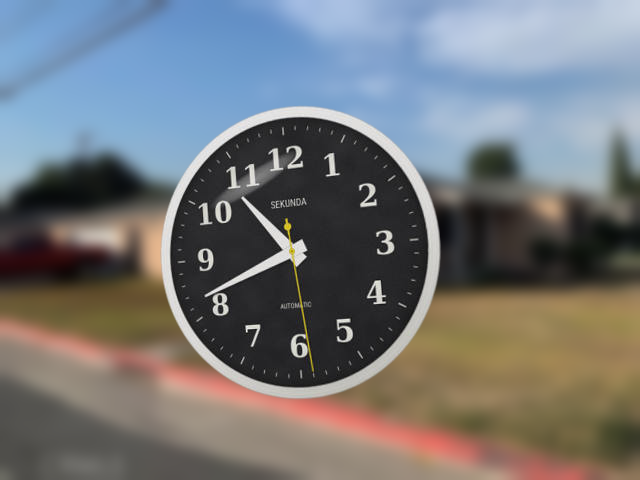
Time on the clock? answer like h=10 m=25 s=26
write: h=10 m=41 s=29
